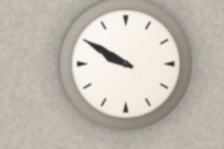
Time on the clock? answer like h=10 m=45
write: h=9 m=50
